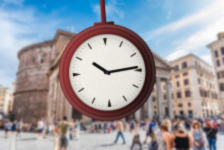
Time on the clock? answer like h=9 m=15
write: h=10 m=14
